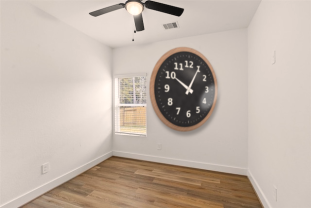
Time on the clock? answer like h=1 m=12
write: h=10 m=5
